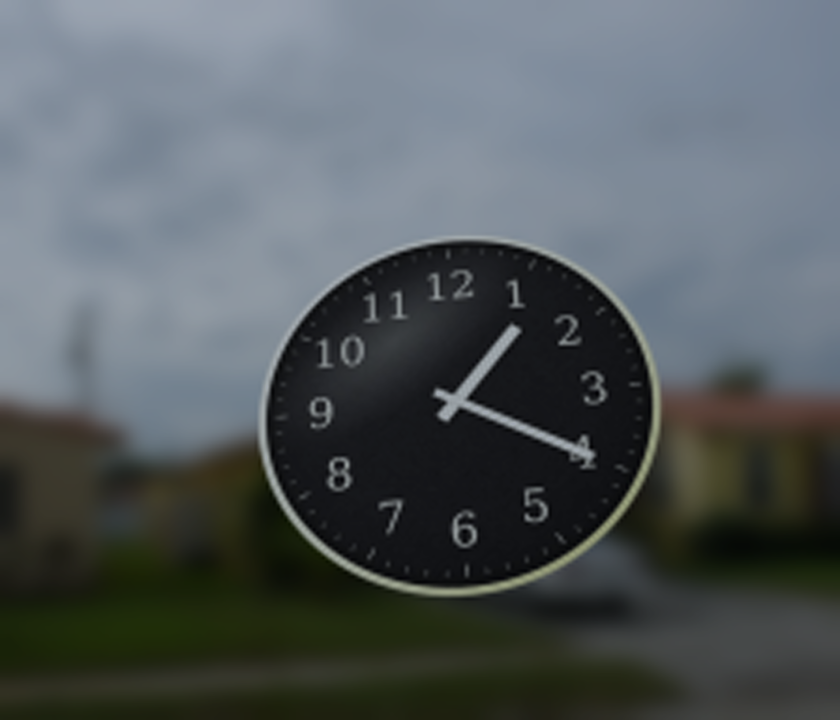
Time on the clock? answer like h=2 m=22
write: h=1 m=20
